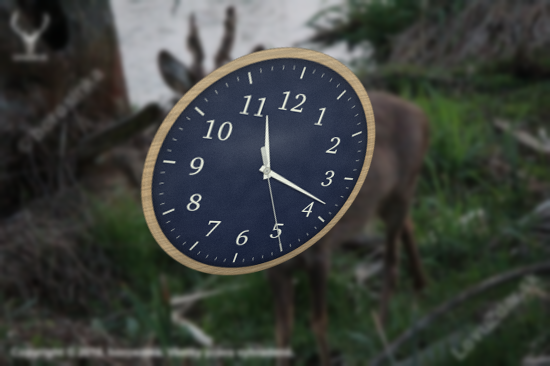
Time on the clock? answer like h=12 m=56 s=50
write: h=11 m=18 s=25
